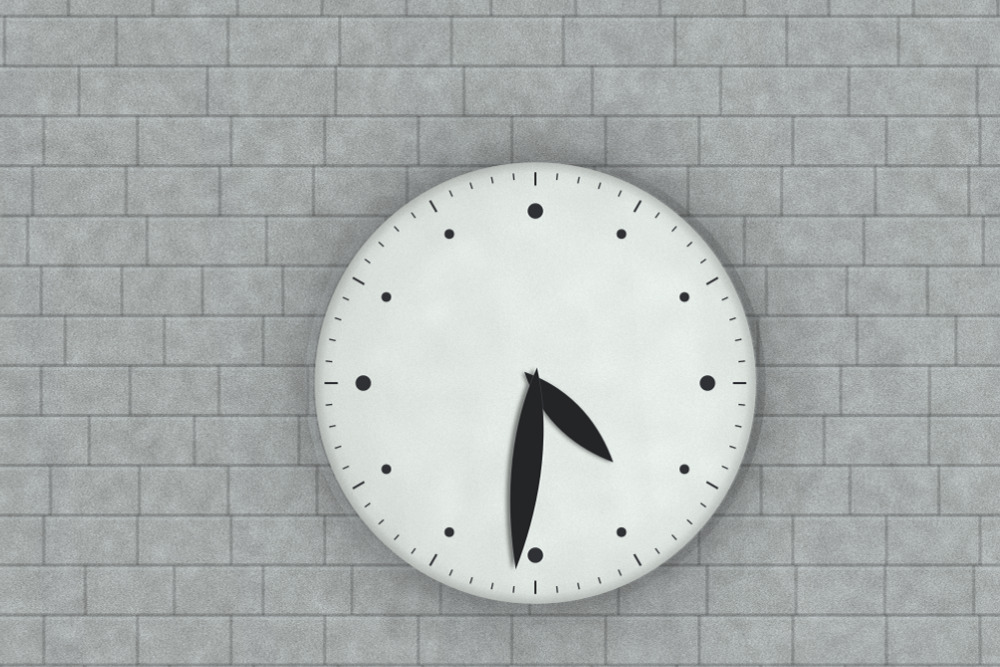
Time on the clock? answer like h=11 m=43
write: h=4 m=31
